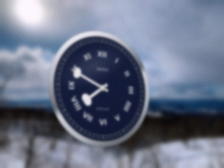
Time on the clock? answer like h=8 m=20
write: h=7 m=49
